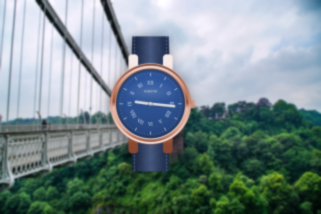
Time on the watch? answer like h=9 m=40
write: h=9 m=16
